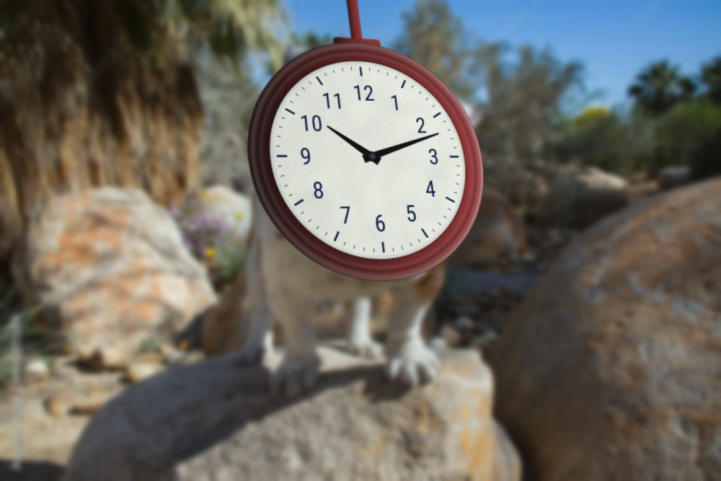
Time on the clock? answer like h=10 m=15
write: h=10 m=12
